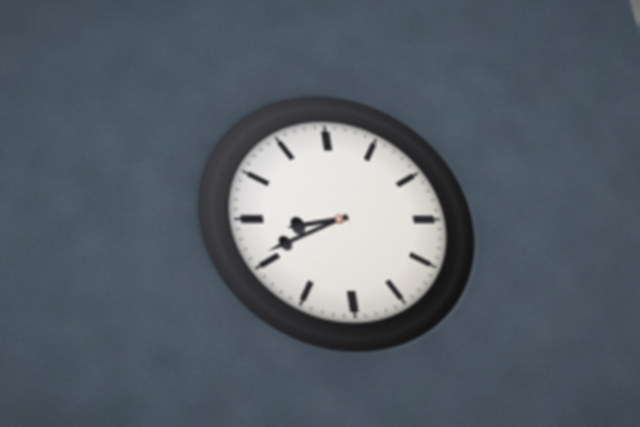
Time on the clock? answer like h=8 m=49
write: h=8 m=41
